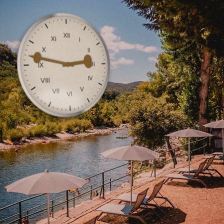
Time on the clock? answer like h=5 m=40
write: h=2 m=47
